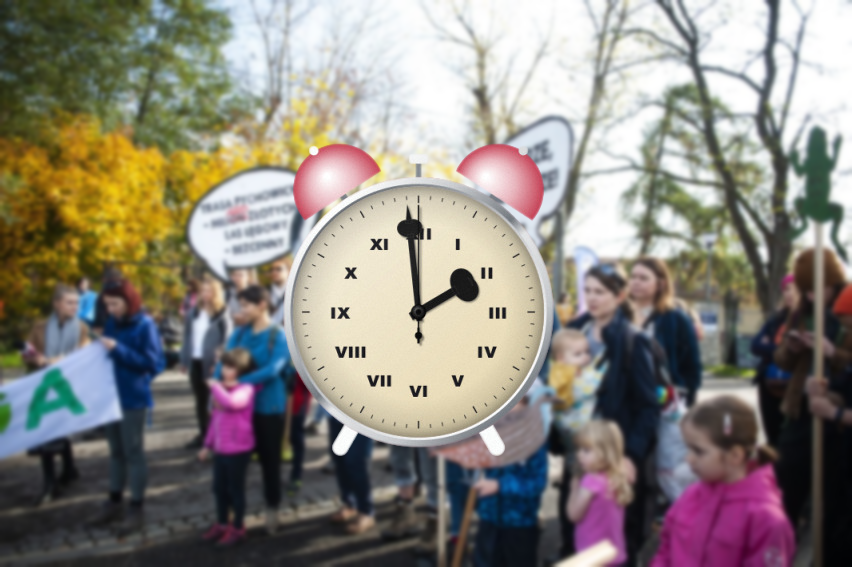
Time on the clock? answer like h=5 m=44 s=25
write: h=1 m=59 s=0
